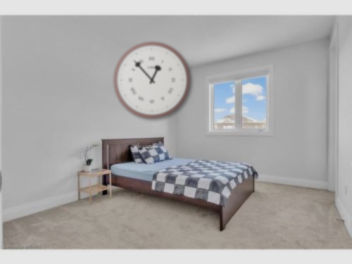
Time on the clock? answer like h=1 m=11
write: h=12 m=53
